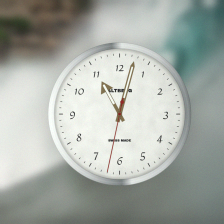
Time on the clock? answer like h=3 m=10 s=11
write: h=11 m=2 s=32
